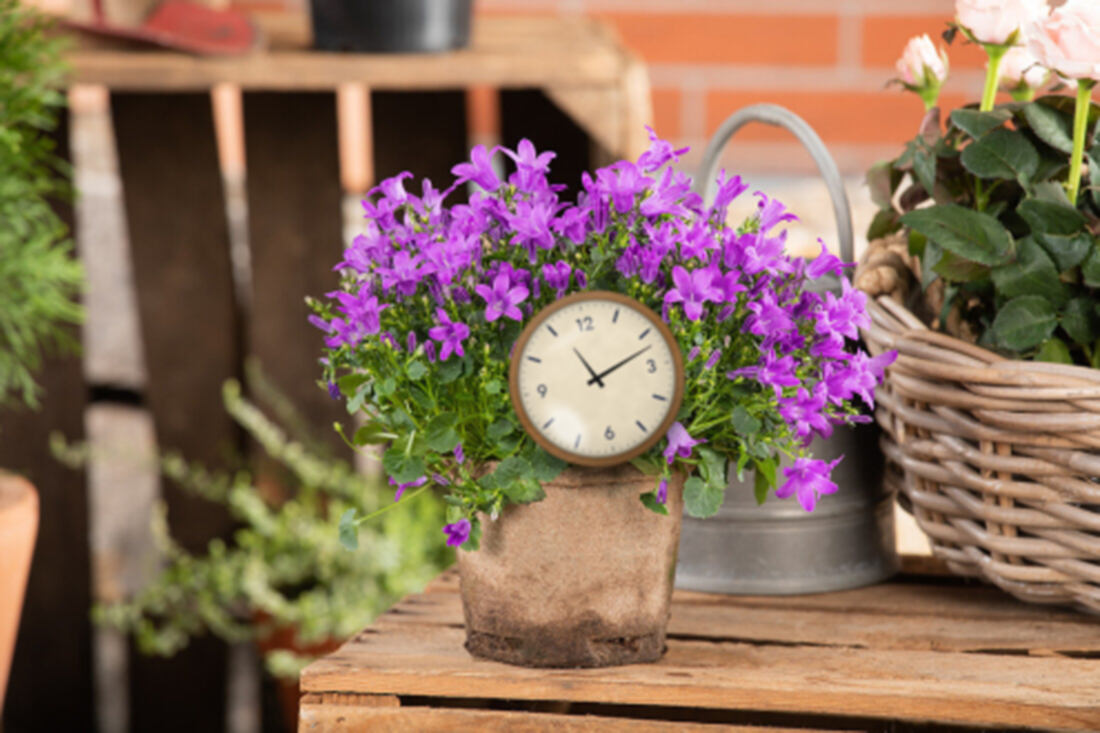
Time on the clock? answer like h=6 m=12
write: h=11 m=12
